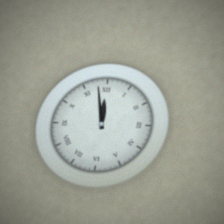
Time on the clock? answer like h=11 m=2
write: h=11 m=58
